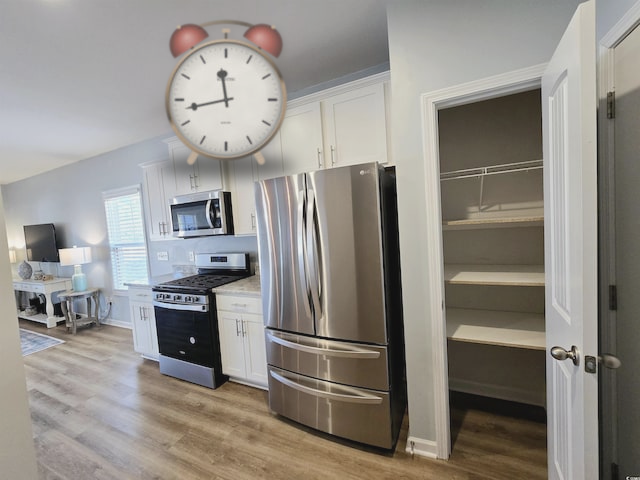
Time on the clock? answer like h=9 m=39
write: h=11 m=43
